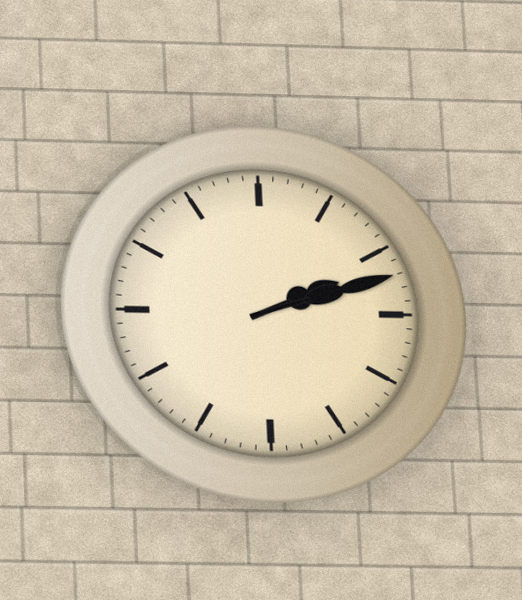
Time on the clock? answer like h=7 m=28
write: h=2 m=12
